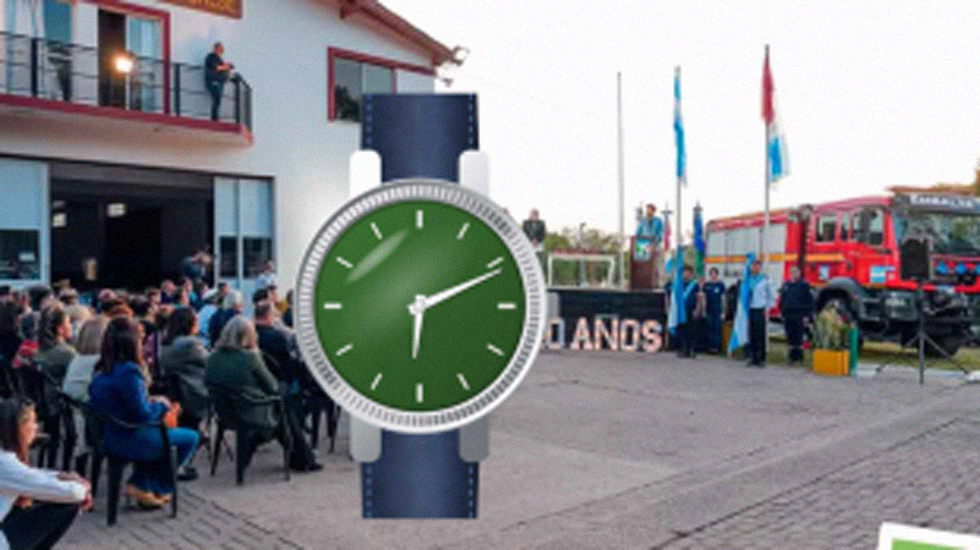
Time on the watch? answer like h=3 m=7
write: h=6 m=11
